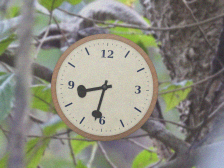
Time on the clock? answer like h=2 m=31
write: h=8 m=32
